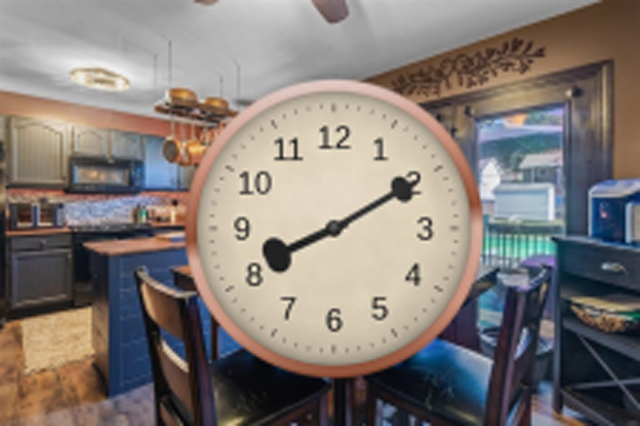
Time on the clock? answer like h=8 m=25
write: h=8 m=10
